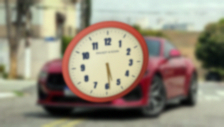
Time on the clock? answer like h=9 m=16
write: h=5 m=29
